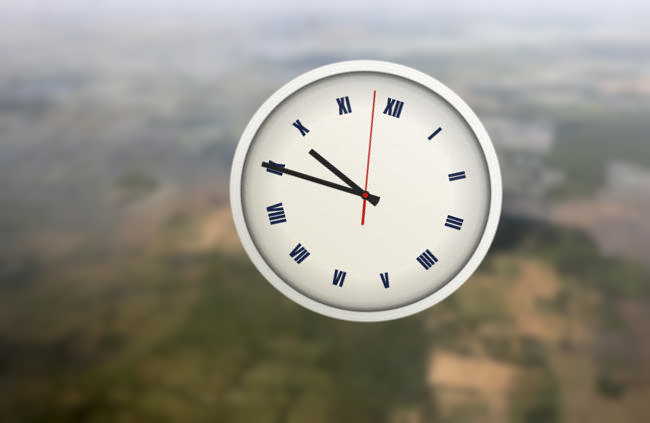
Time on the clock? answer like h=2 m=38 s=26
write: h=9 m=44 s=58
